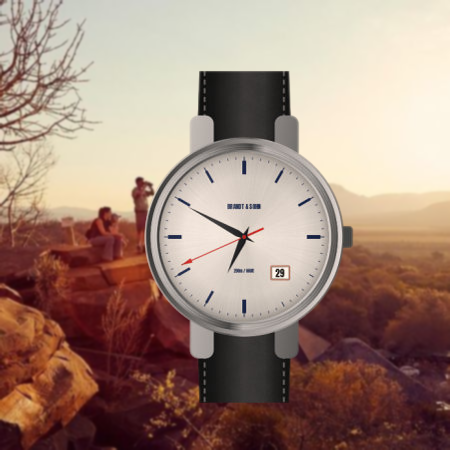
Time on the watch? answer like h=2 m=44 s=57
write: h=6 m=49 s=41
